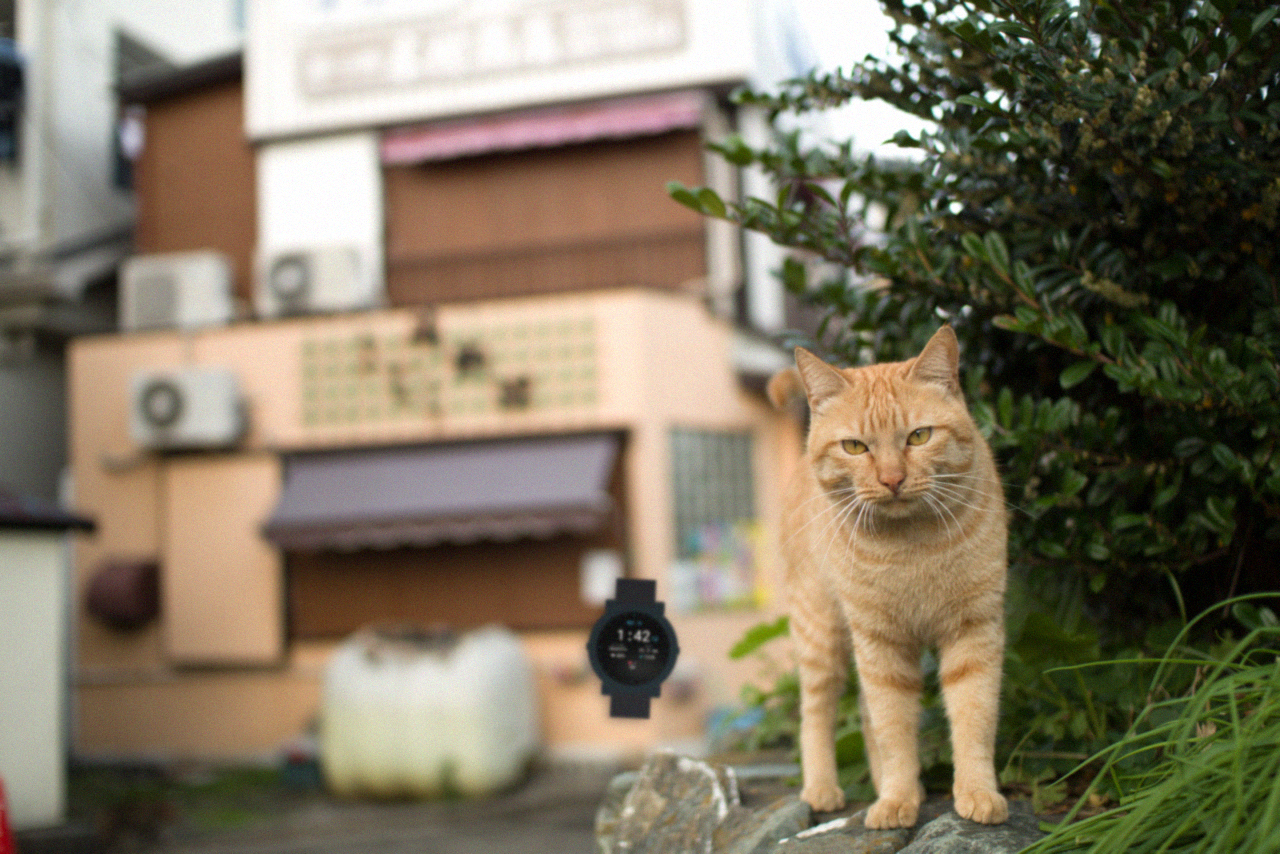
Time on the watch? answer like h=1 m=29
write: h=1 m=42
